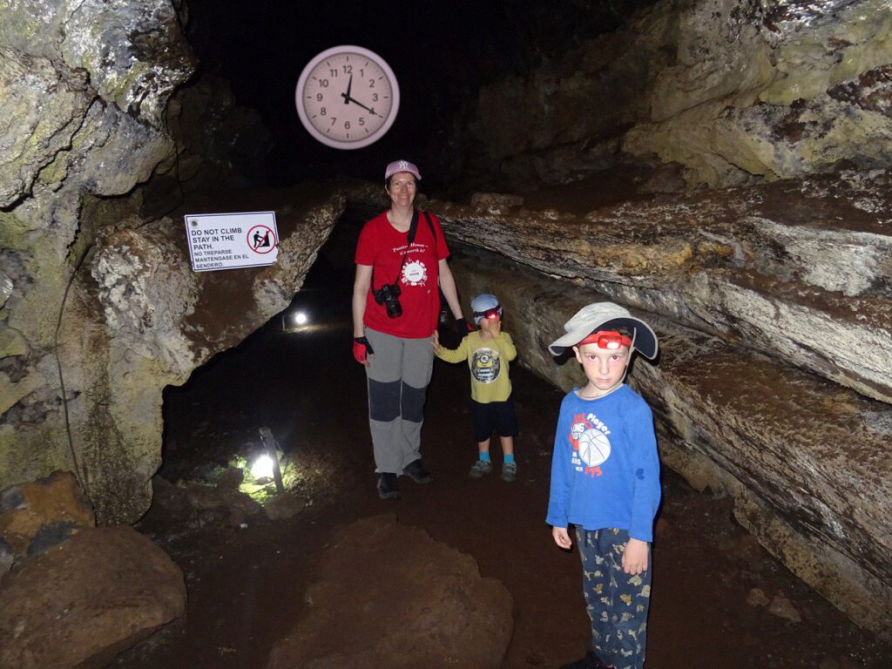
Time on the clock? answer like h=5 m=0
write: h=12 m=20
